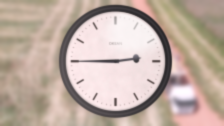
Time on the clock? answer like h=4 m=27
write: h=2 m=45
